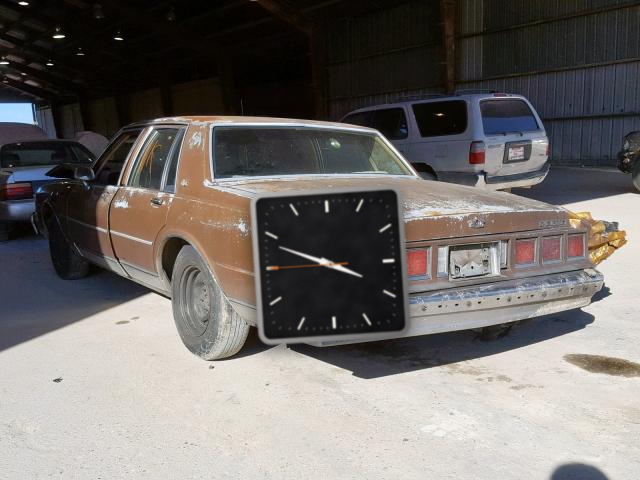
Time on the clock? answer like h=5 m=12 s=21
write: h=3 m=48 s=45
